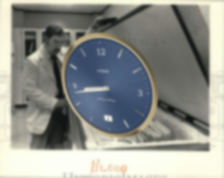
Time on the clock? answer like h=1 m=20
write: h=8 m=43
